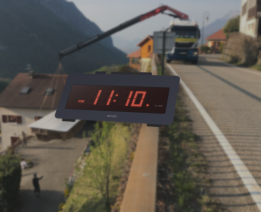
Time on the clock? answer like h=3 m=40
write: h=11 m=10
